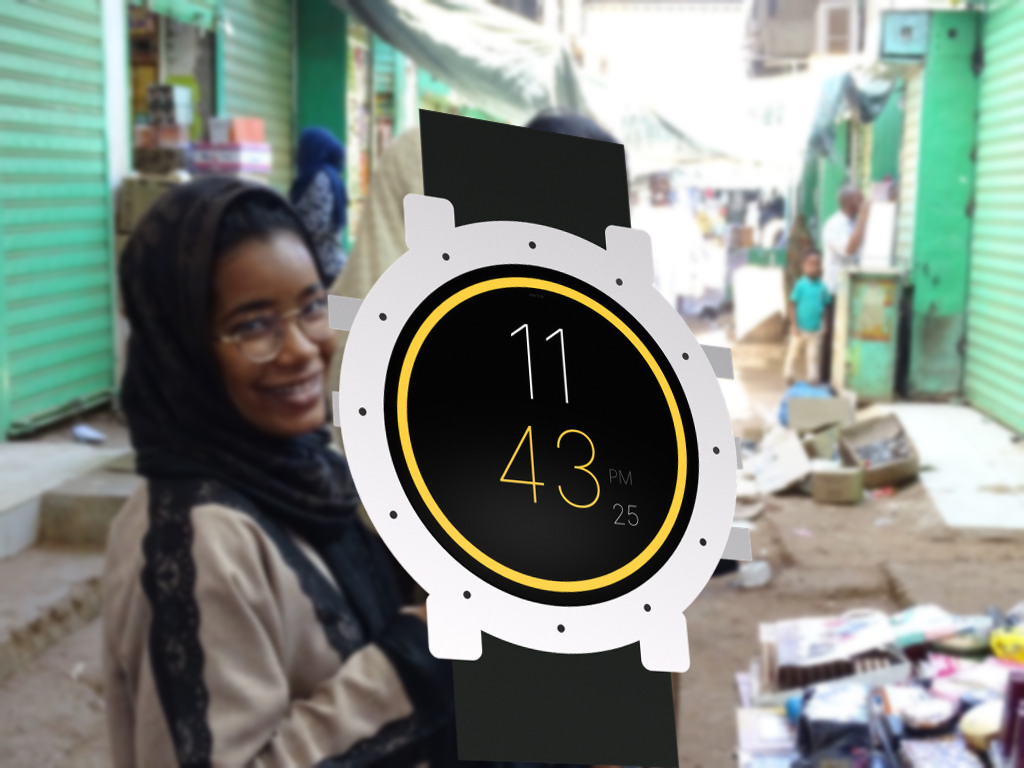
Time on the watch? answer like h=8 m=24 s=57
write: h=11 m=43 s=25
